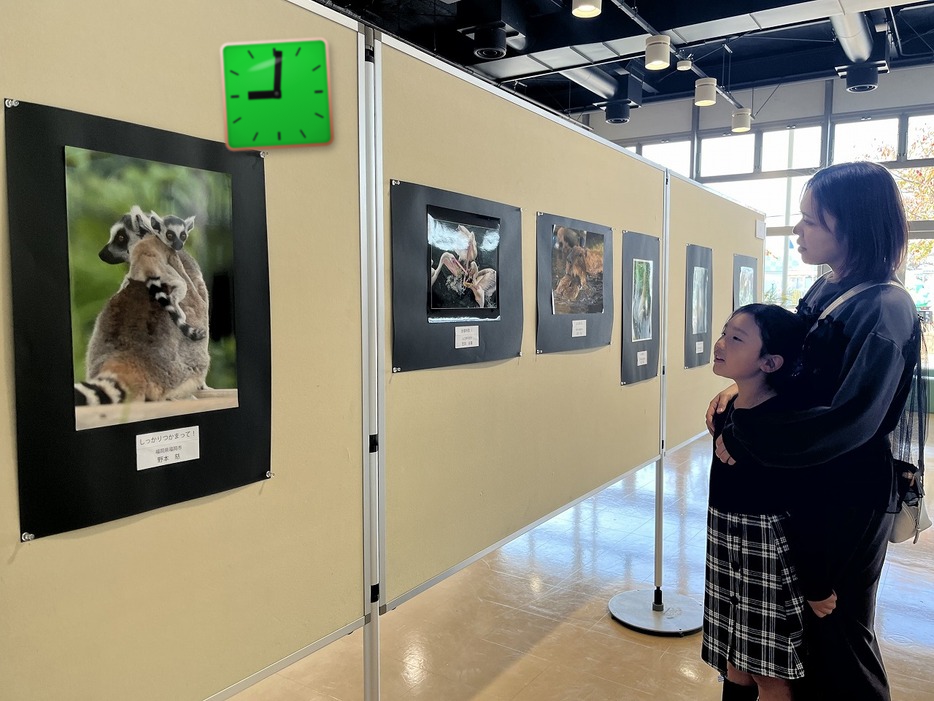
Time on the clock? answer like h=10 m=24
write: h=9 m=1
